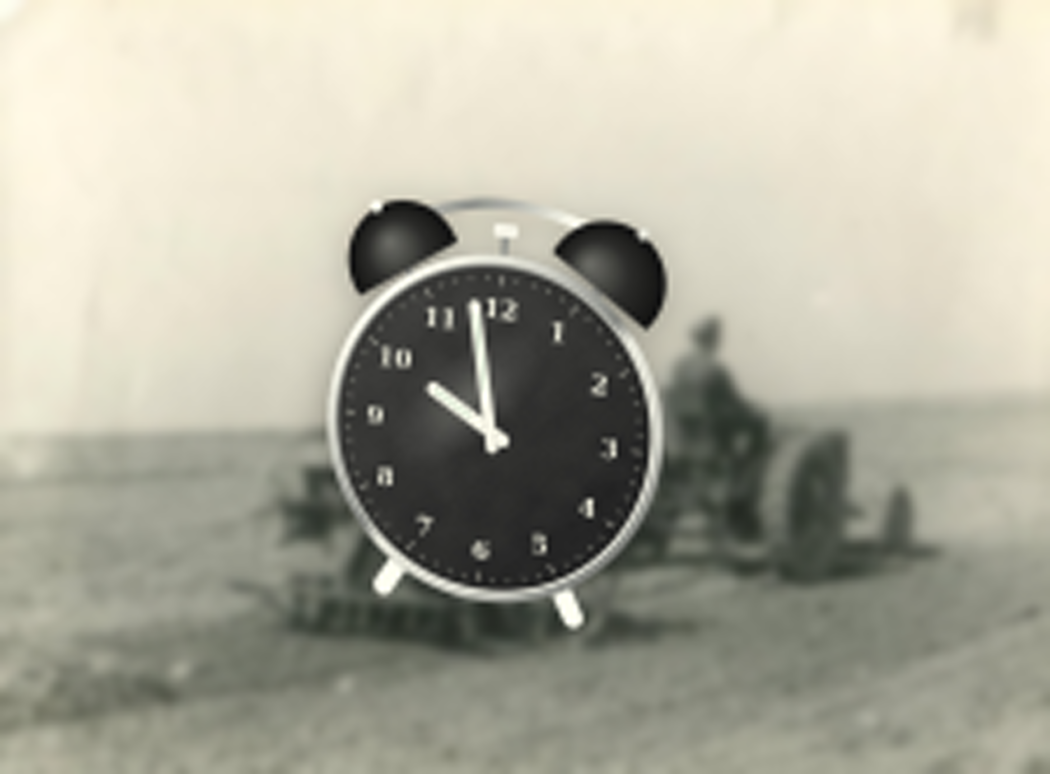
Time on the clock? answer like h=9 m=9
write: h=9 m=58
